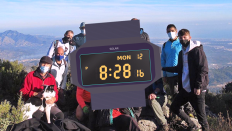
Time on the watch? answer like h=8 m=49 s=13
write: h=8 m=28 s=16
